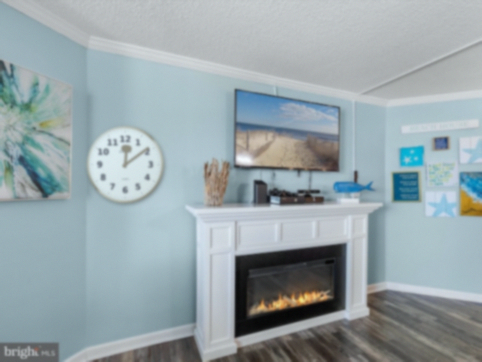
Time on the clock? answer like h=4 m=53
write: h=12 m=9
